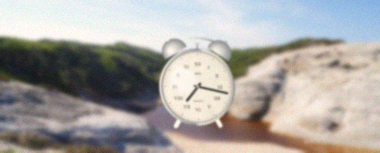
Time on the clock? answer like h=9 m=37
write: h=7 m=17
